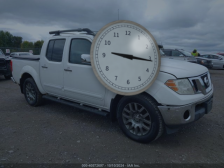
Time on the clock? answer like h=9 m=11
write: h=9 m=16
